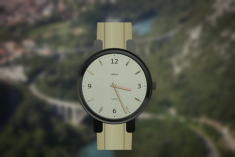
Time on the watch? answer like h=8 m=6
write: h=3 m=26
